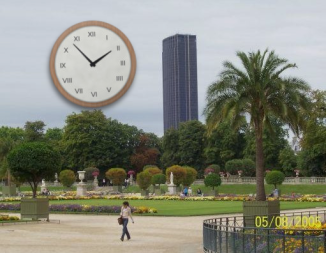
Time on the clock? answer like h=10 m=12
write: h=1 m=53
